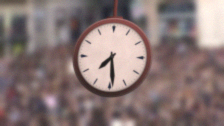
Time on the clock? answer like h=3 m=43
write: h=7 m=29
